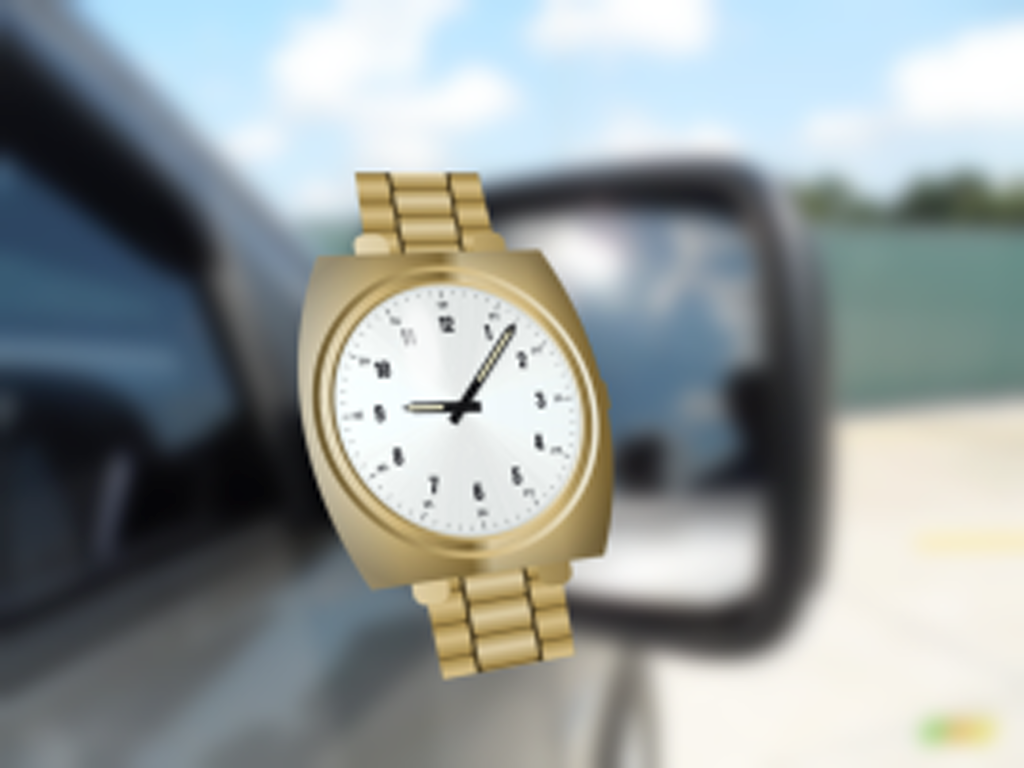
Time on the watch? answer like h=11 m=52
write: h=9 m=7
